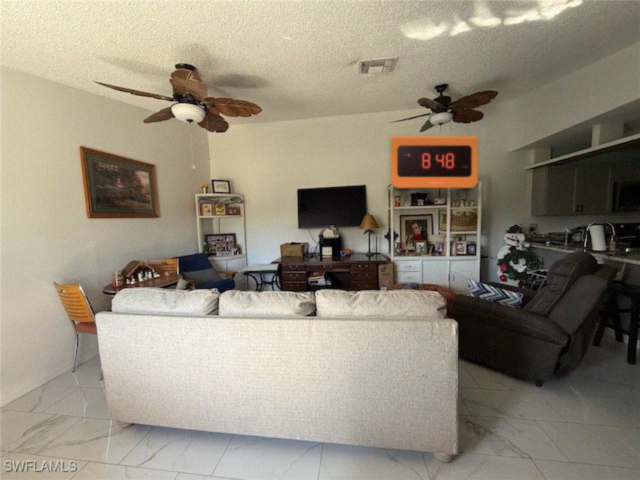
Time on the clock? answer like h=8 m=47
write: h=8 m=48
